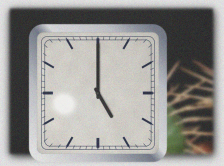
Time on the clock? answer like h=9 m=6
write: h=5 m=0
